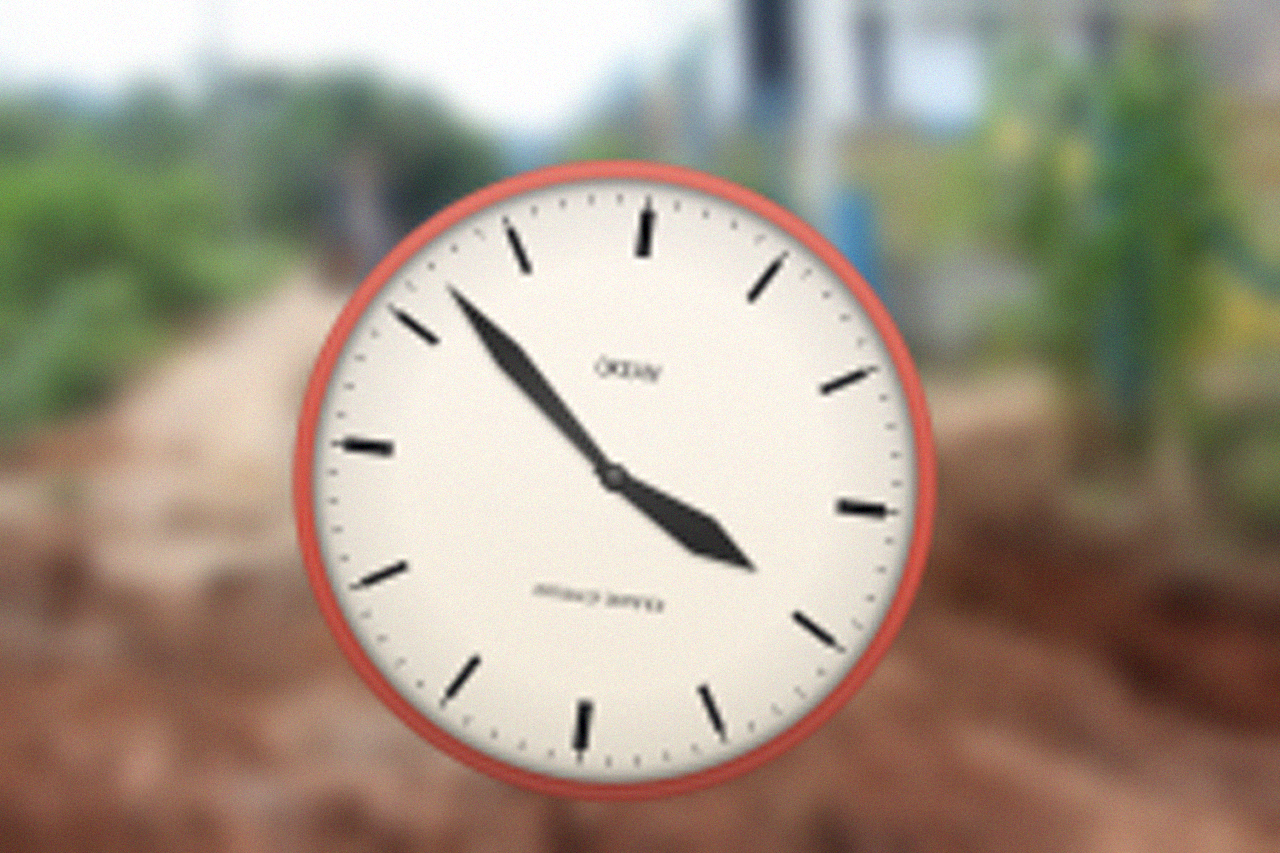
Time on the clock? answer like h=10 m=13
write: h=3 m=52
